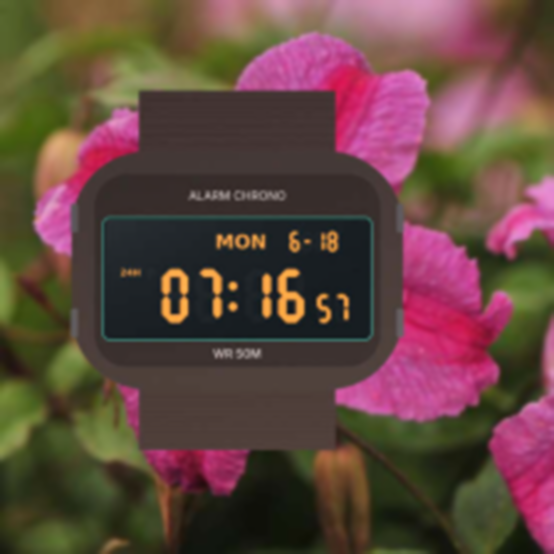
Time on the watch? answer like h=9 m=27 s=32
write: h=7 m=16 s=57
